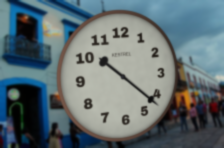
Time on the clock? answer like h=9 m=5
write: h=10 m=22
